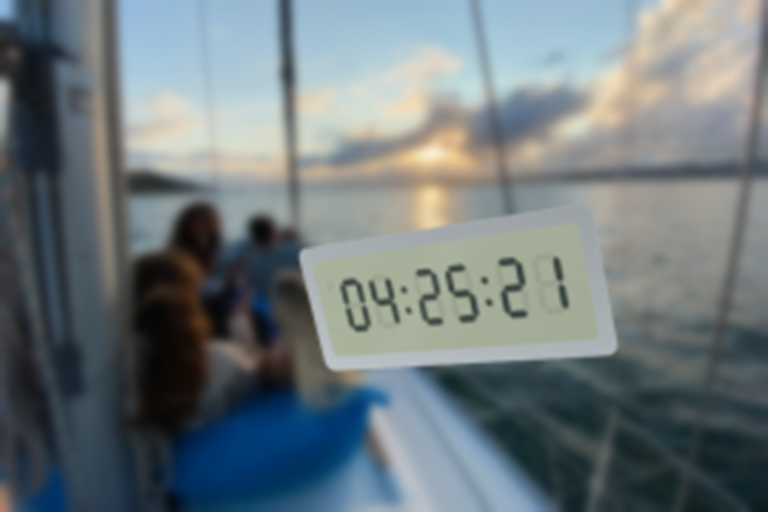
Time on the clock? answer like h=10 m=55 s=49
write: h=4 m=25 s=21
